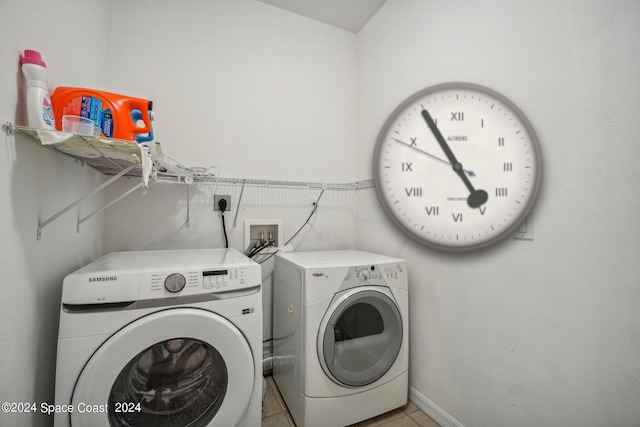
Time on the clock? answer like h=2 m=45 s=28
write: h=4 m=54 s=49
